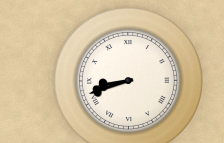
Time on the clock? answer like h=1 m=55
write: h=8 m=42
